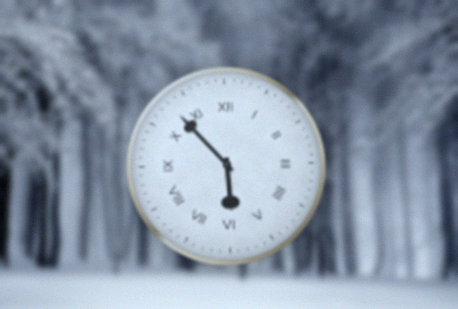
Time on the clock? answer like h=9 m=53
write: h=5 m=53
